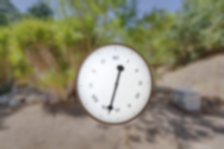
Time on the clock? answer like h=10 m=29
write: h=12 m=33
